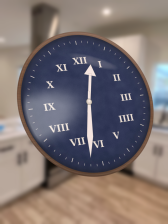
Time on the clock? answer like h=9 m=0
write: h=12 m=32
